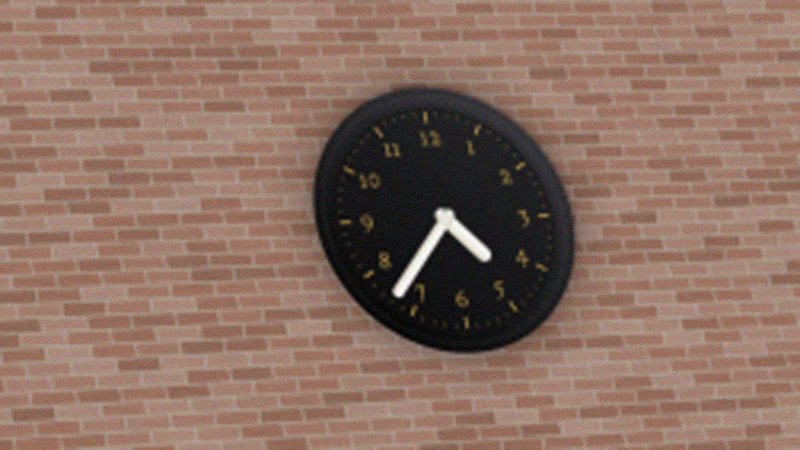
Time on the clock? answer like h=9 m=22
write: h=4 m=37
